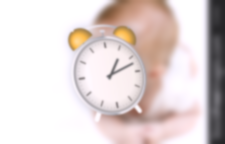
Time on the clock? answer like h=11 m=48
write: h=1 m=12
